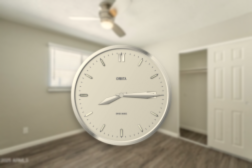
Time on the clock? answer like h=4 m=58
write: h=8 m=15
